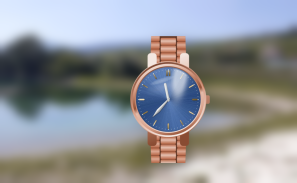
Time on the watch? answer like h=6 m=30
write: h=11 m=37
